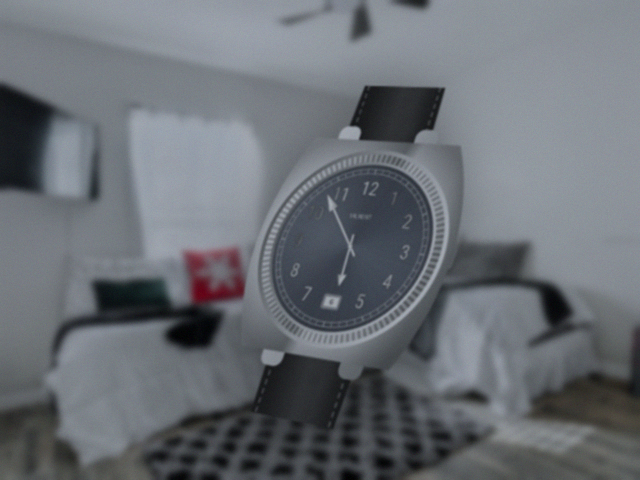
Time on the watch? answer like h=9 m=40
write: h=5 m=53
